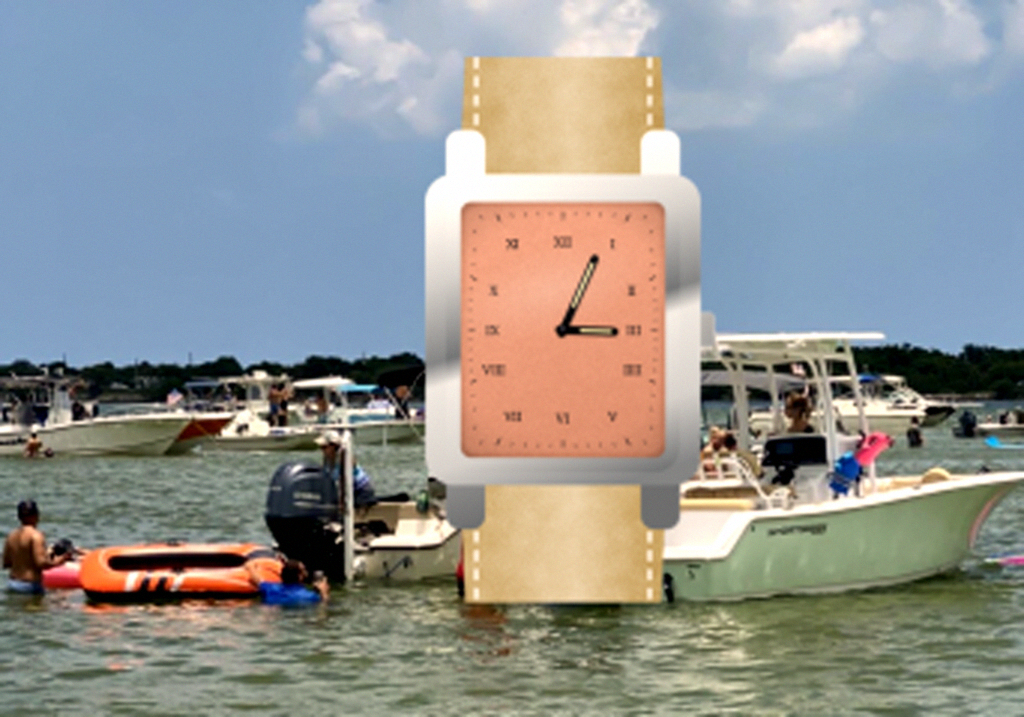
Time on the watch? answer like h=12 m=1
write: h=3 m=4
